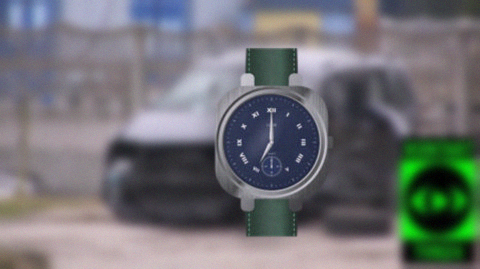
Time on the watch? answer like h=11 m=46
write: h=7 m=0
